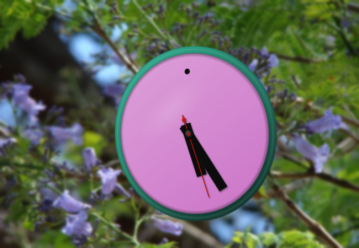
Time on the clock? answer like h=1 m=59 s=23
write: h=5 m=24 s=27
